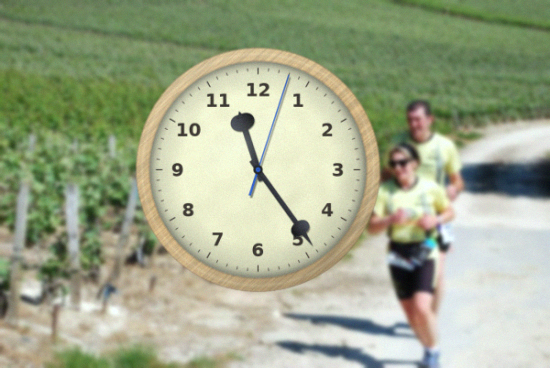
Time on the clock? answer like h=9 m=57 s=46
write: h=11 m=24 s=3
